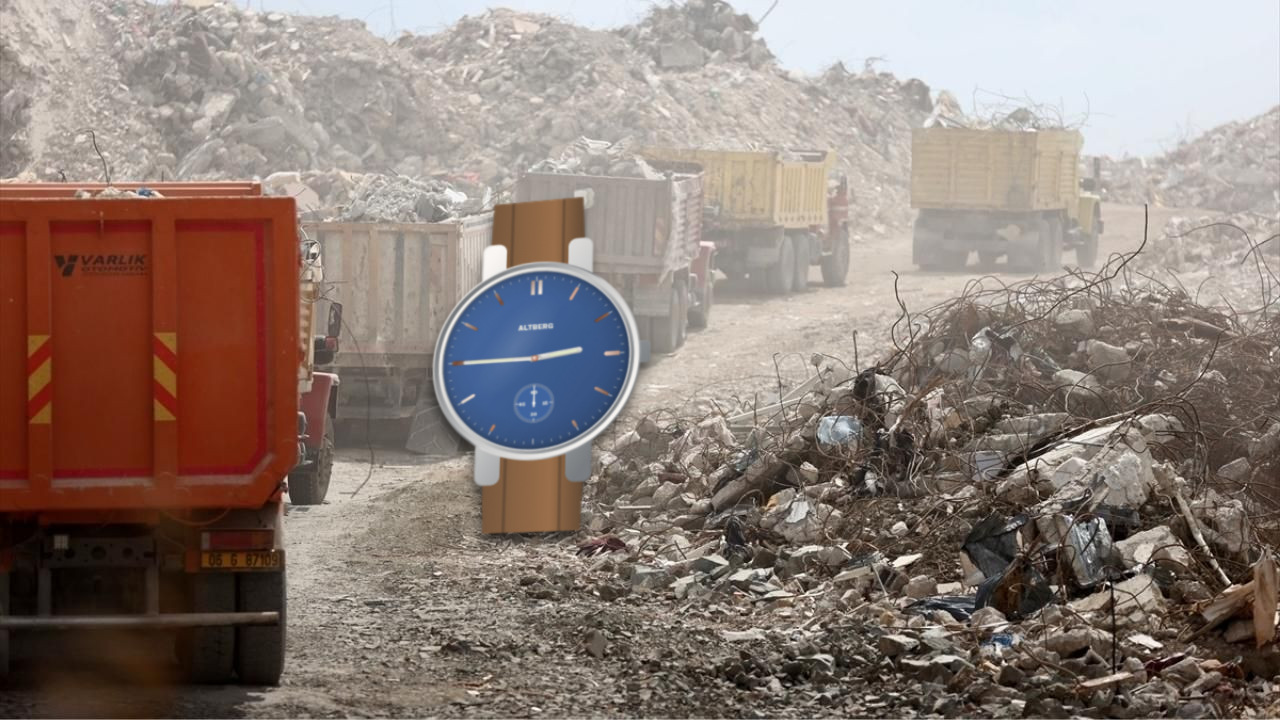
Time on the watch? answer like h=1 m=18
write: h=2 m=45
